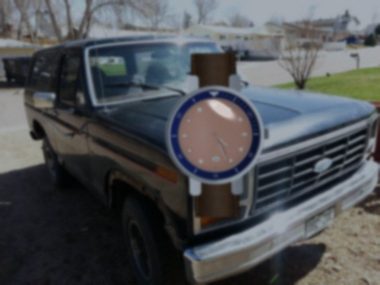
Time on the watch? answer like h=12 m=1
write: h=4 m=26
